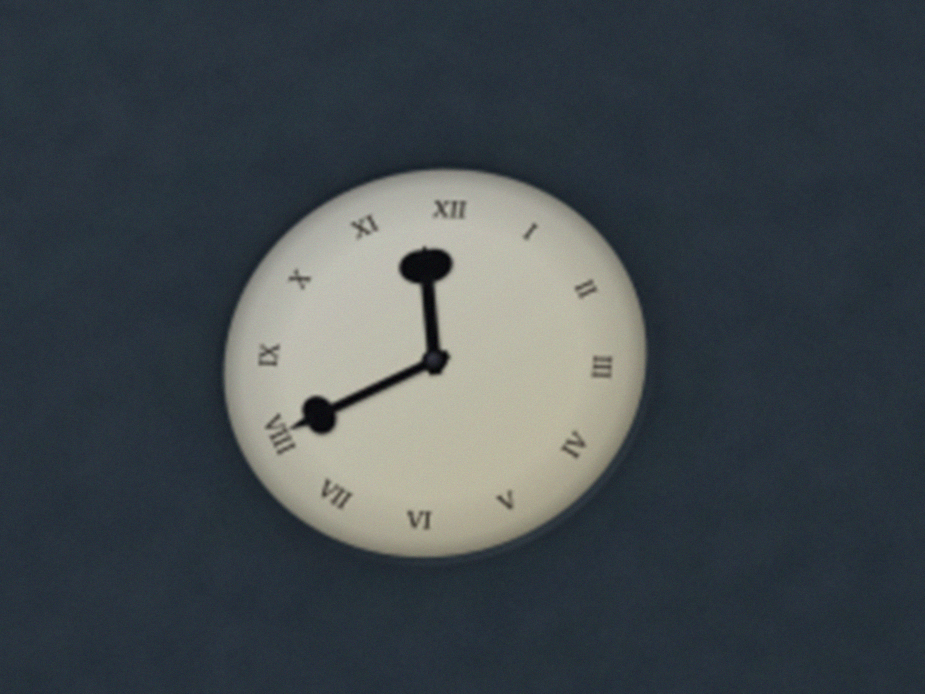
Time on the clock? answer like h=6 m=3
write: h=11 m=40
